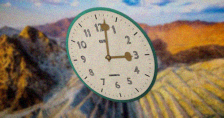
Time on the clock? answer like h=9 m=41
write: h=3 m=2
